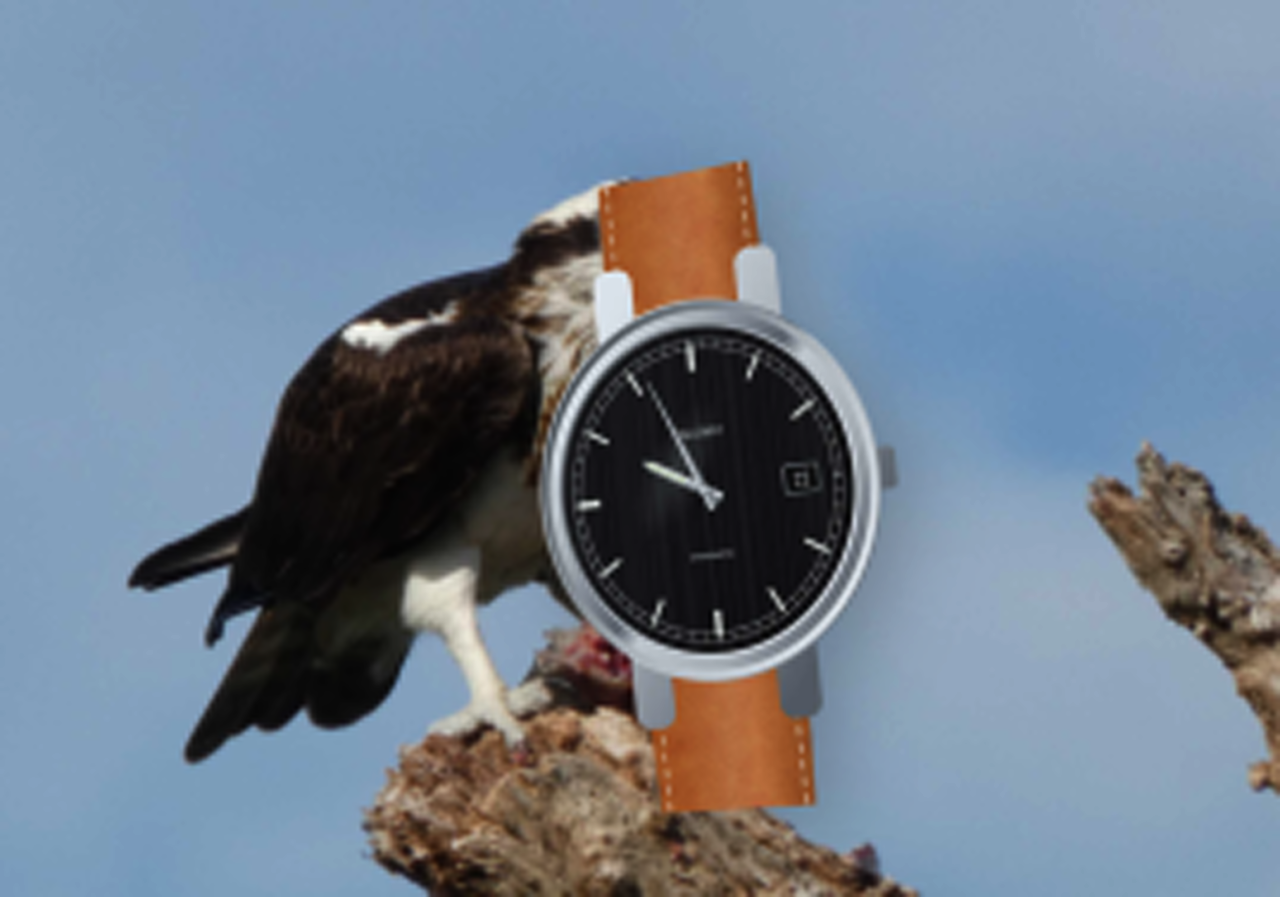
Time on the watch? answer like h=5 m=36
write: h=9 m=56
